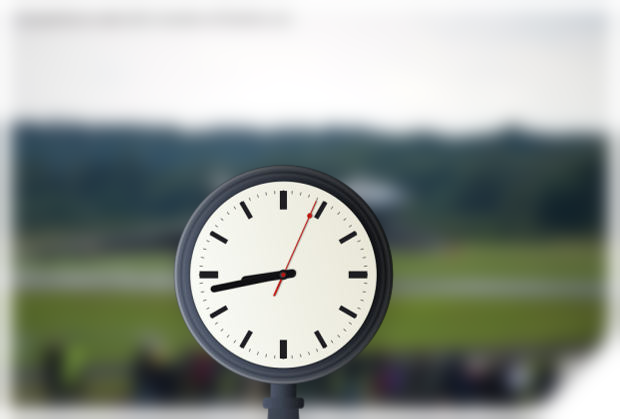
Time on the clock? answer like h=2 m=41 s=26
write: h=8 m=43 s=4
